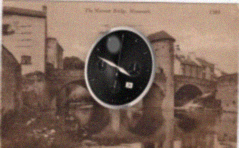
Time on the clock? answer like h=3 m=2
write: h=3 m=48
